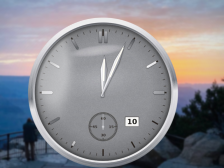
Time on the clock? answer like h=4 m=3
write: h=12 m=4
